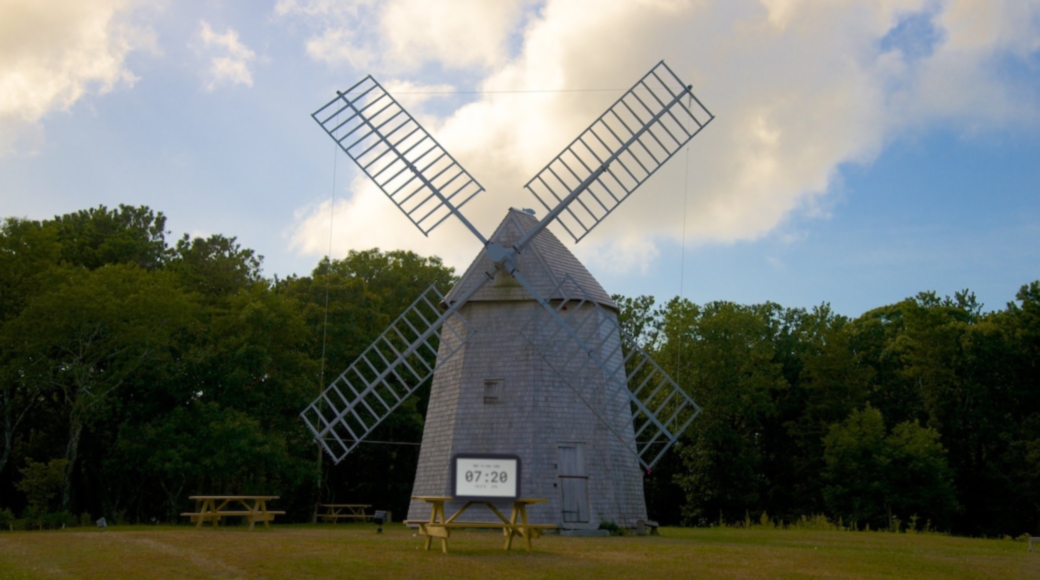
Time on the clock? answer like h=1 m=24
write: h=7 m=20
